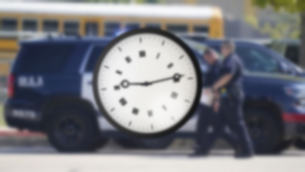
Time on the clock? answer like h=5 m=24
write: h=9 m=14
